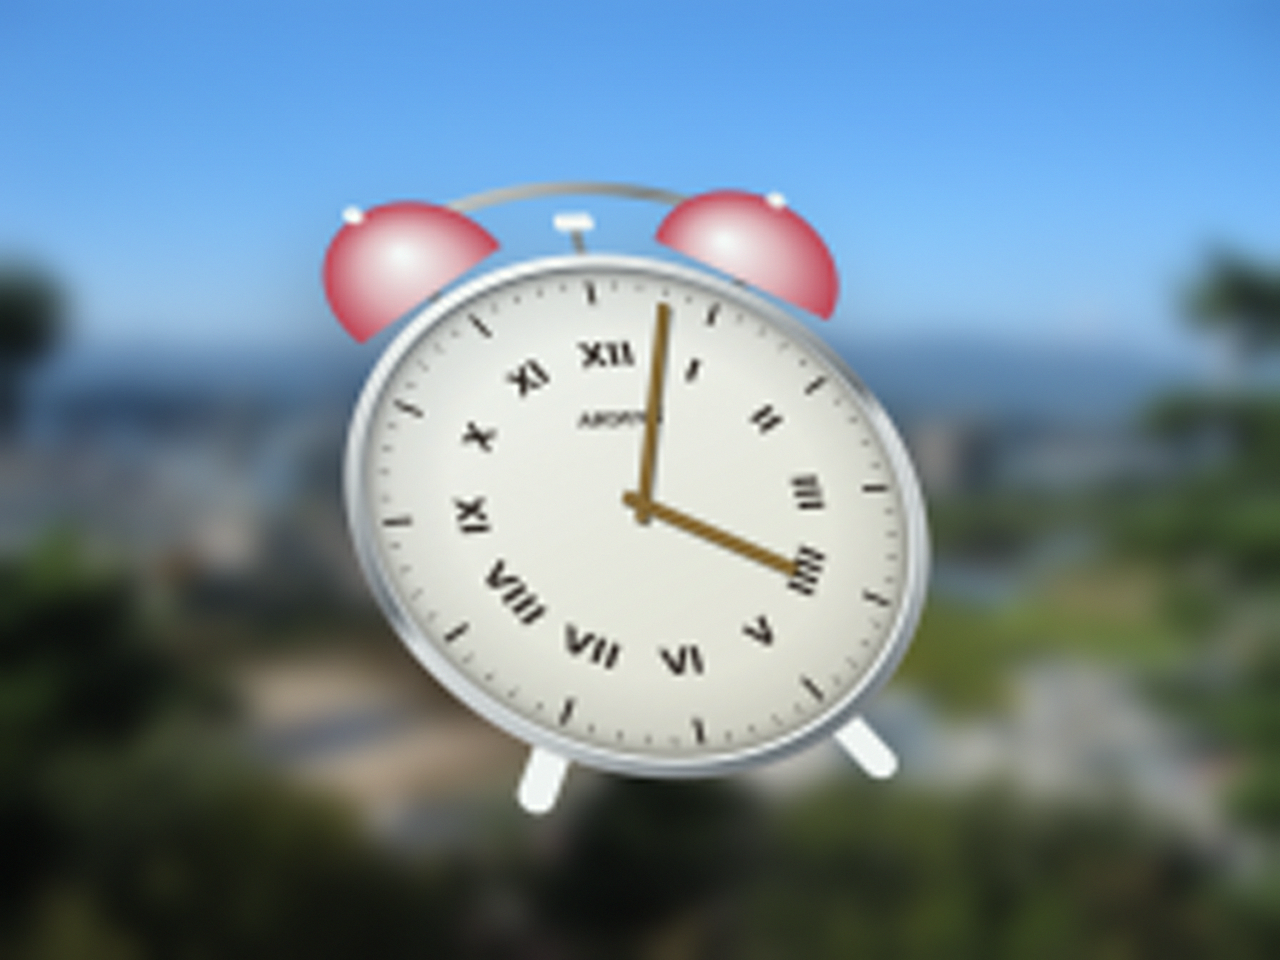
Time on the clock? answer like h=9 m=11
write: h=4 m=3
